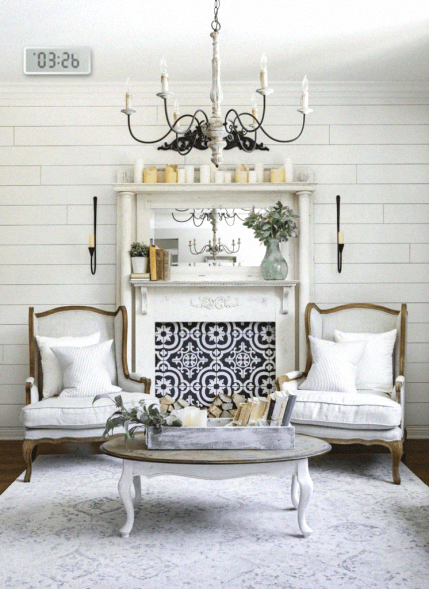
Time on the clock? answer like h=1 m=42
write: h=3 m=26
